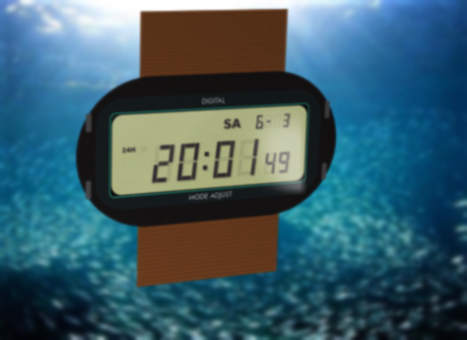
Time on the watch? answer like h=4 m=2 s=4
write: h=20 m=1 s=49
